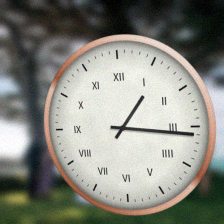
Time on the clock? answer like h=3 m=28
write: h=1 m=16
